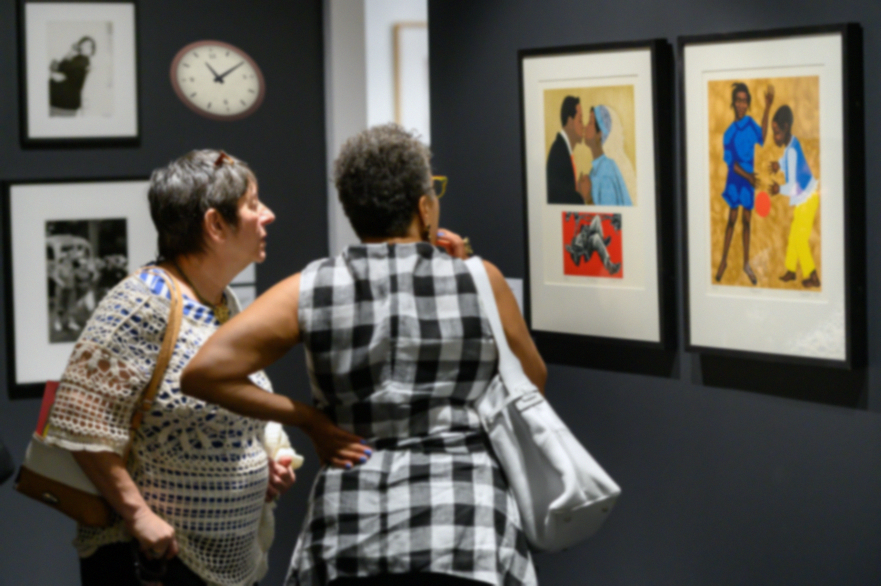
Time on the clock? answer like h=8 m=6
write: h=11 m=10
